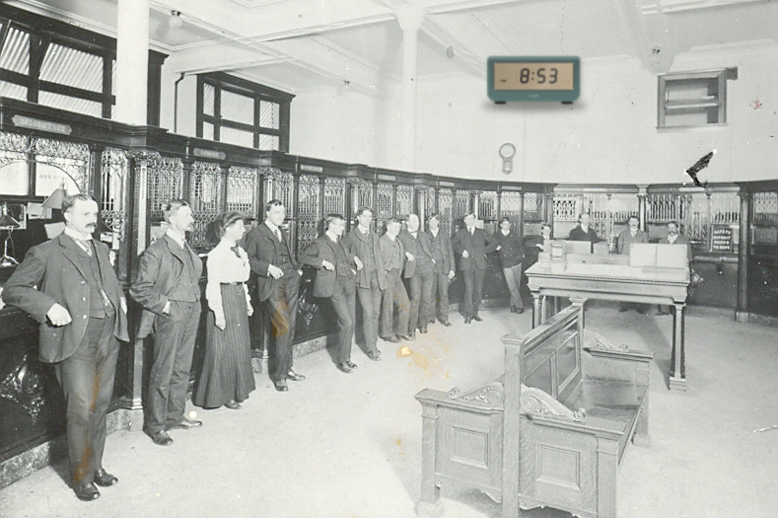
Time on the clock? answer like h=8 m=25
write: h=8 m=53
